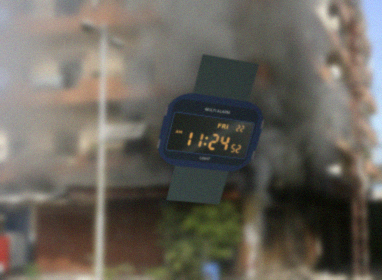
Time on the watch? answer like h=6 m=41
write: h=11 m=24
